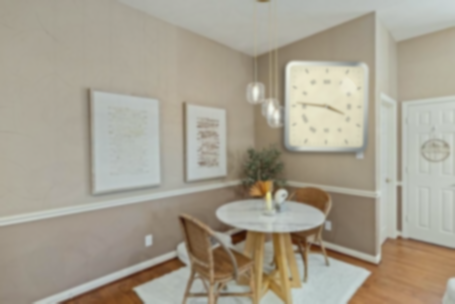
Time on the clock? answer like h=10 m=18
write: h=3 m=46
